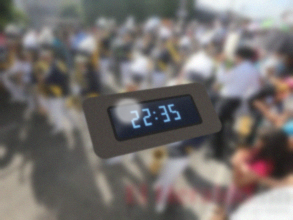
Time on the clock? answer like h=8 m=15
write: h=22 m=35
